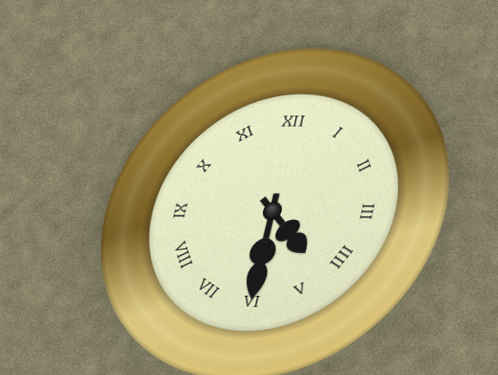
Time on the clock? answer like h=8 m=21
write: h=4 m=30
